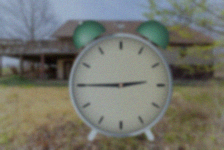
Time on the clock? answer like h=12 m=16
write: h=2 m=45
